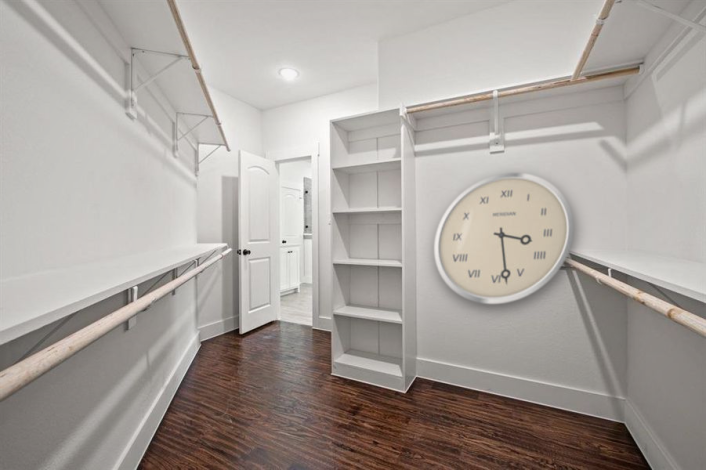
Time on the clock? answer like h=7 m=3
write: h=3 m=28
